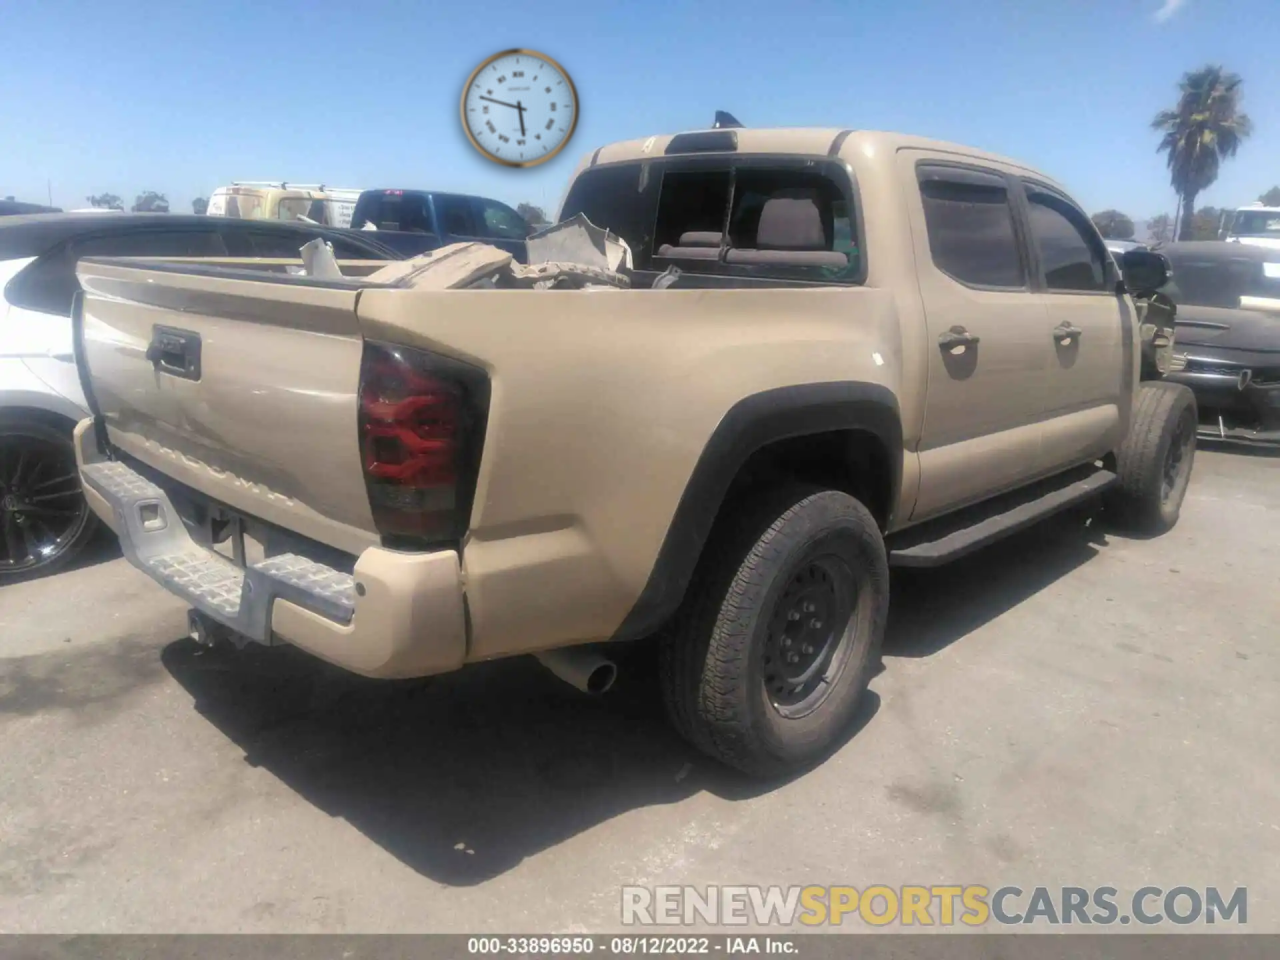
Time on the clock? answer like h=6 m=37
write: h=5 m=48
